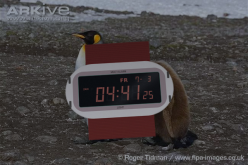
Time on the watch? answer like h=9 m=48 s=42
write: h=4 m=41 s=25
